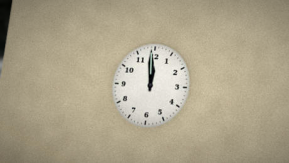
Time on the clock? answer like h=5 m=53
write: h=11 m=59
